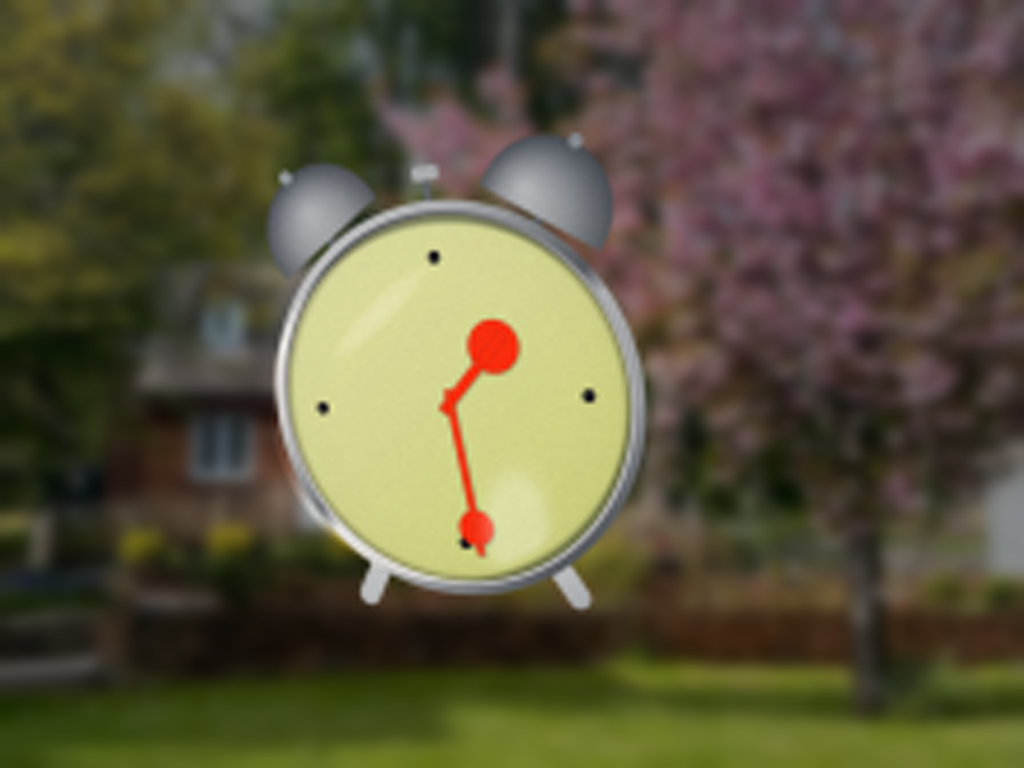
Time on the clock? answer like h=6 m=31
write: h=1 m=29
